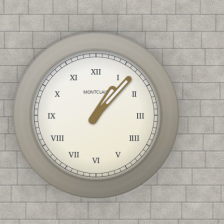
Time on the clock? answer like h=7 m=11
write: h=1 m=7
